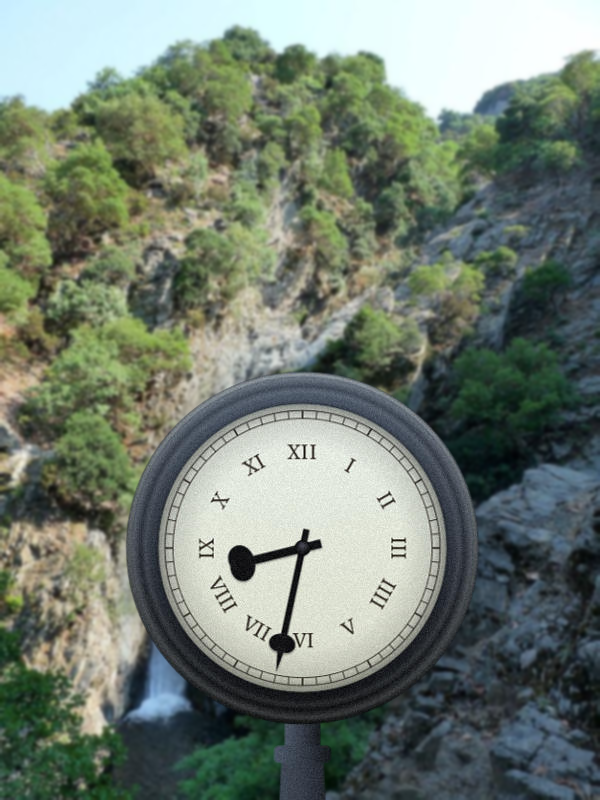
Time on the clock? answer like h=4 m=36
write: h=8 m=32
